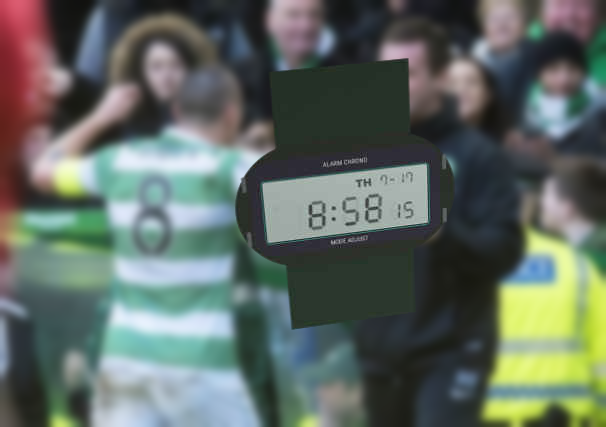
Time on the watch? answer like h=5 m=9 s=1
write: h=8 m=58 s=15
